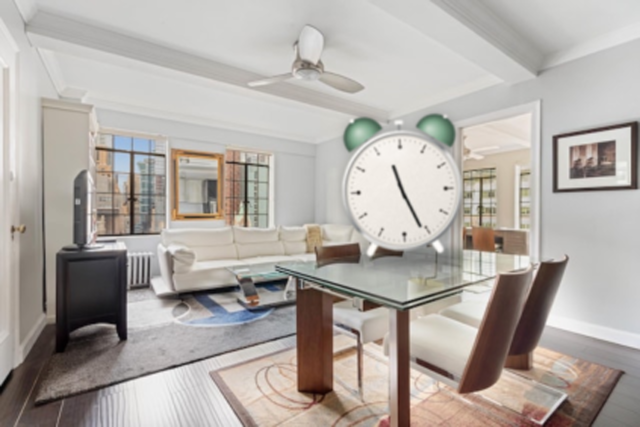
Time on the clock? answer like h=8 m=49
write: h=11 m=26
